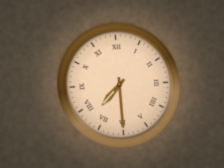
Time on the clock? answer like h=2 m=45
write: h=7 m=30
